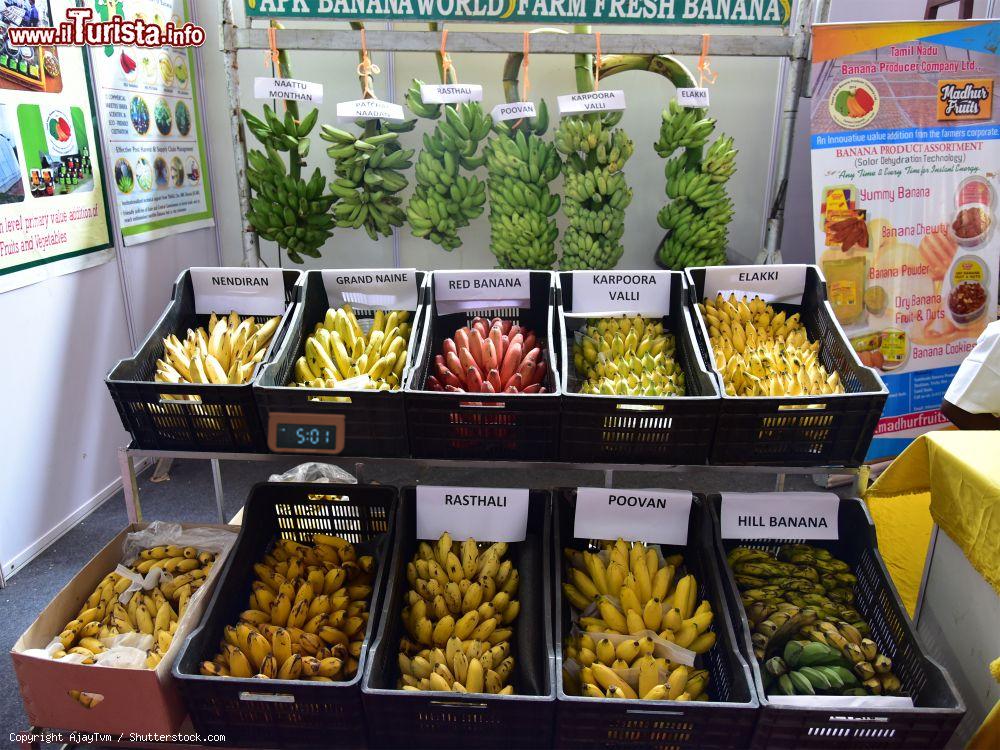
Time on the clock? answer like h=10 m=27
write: h=5 m=1
